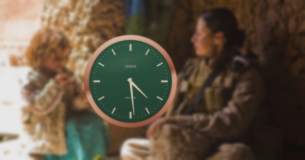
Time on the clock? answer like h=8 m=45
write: h=4 m=29
